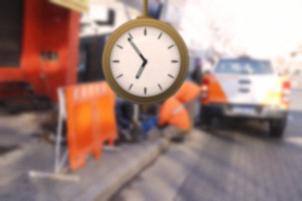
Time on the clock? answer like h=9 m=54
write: h=6 m=54
